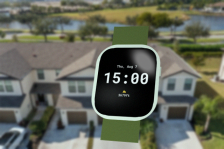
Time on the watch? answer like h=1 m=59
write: h=15 m=0
